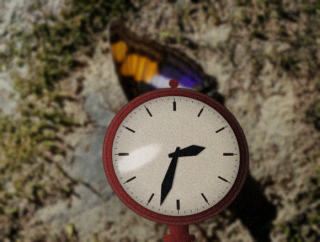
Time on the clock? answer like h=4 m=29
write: h=2 m=33
